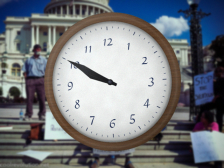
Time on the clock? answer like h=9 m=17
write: h=9 m=50
